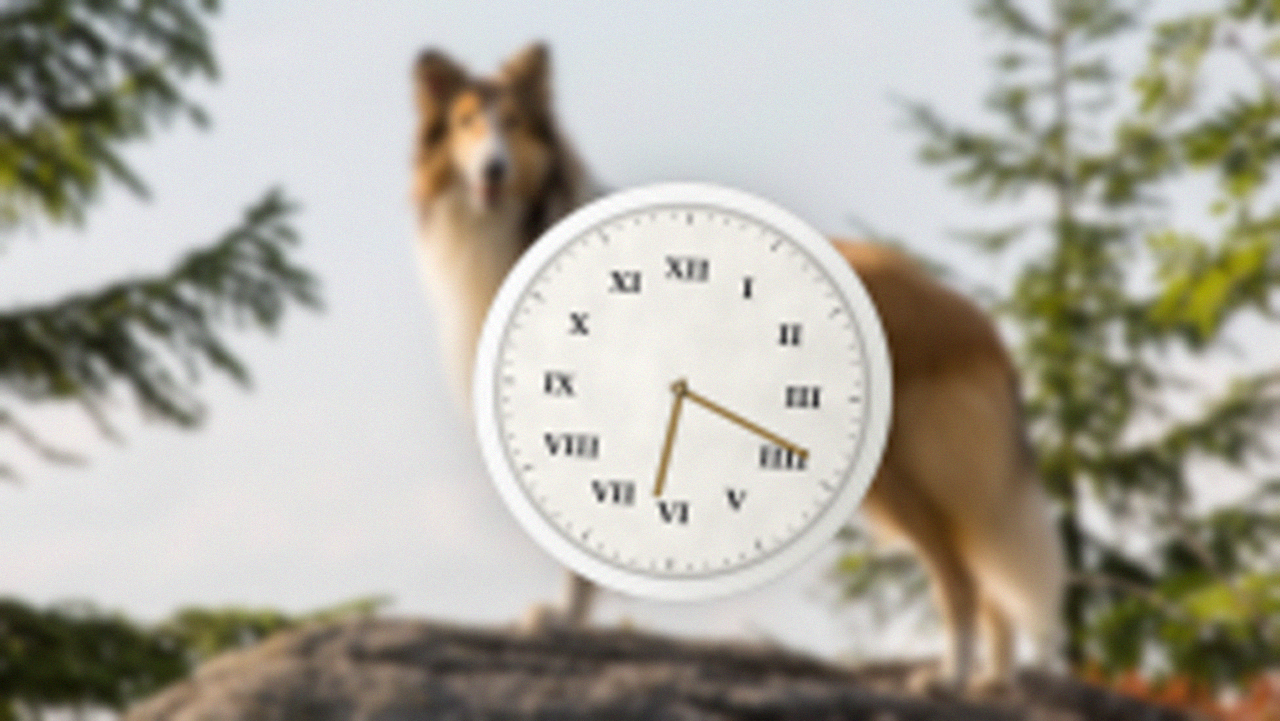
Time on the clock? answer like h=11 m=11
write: h=6 m=19
